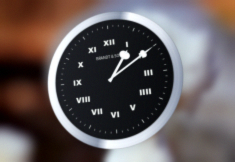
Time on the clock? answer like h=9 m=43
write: h=1 m=10
